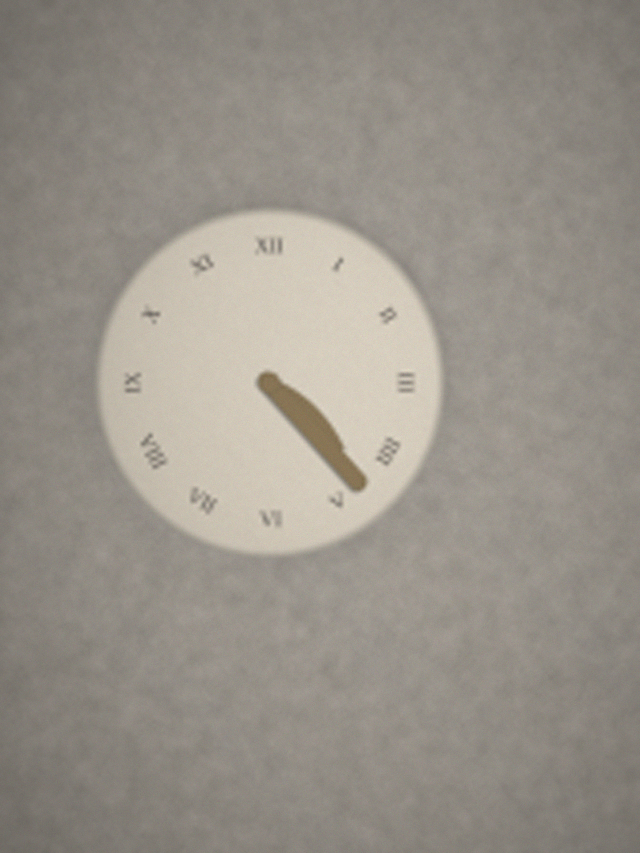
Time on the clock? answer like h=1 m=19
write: h=4 m=23
